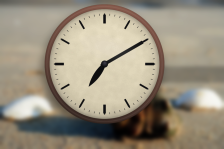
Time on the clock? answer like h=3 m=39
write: h=7 m=10
